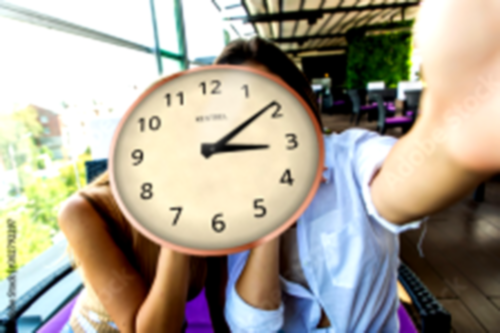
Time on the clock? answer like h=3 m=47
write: h=3 m=9
